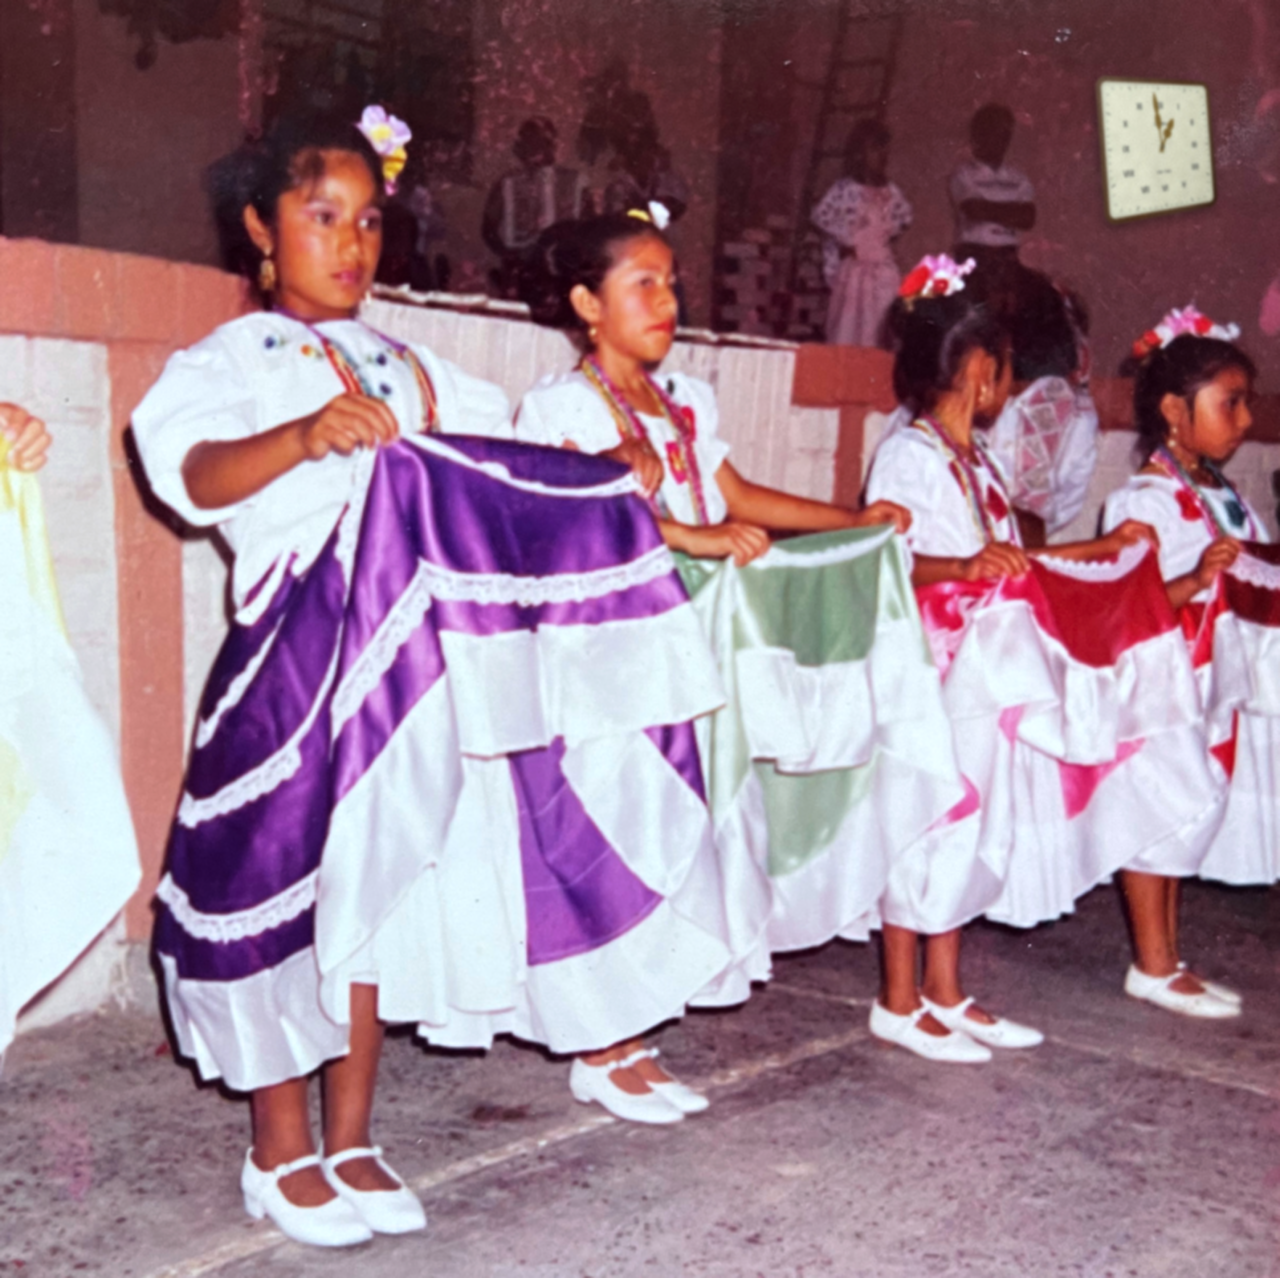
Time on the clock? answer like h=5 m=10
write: h=12 m=59
